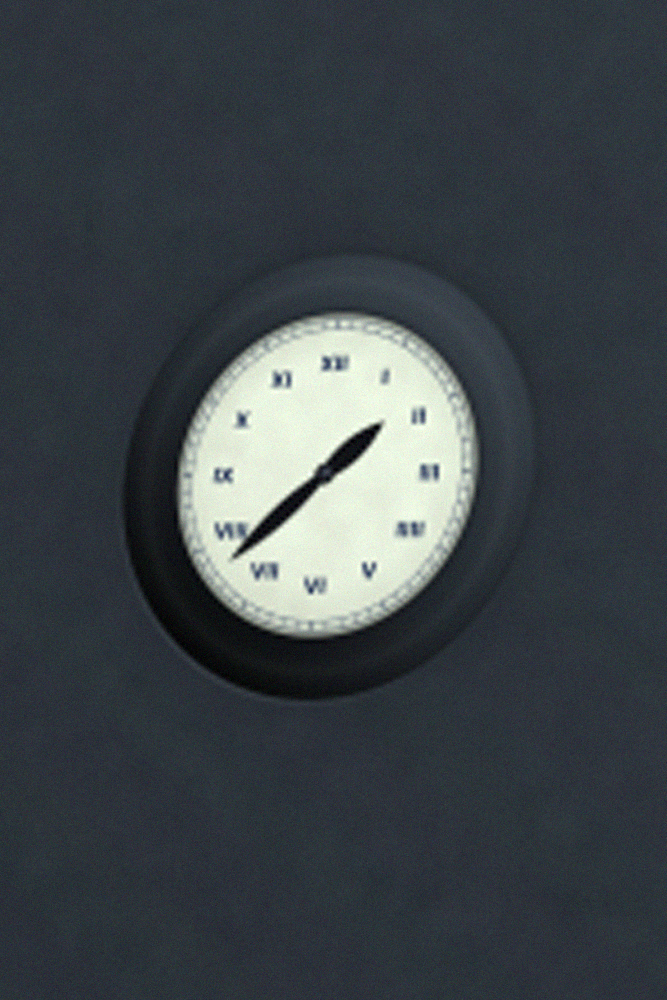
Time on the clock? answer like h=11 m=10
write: h=1 m=38
